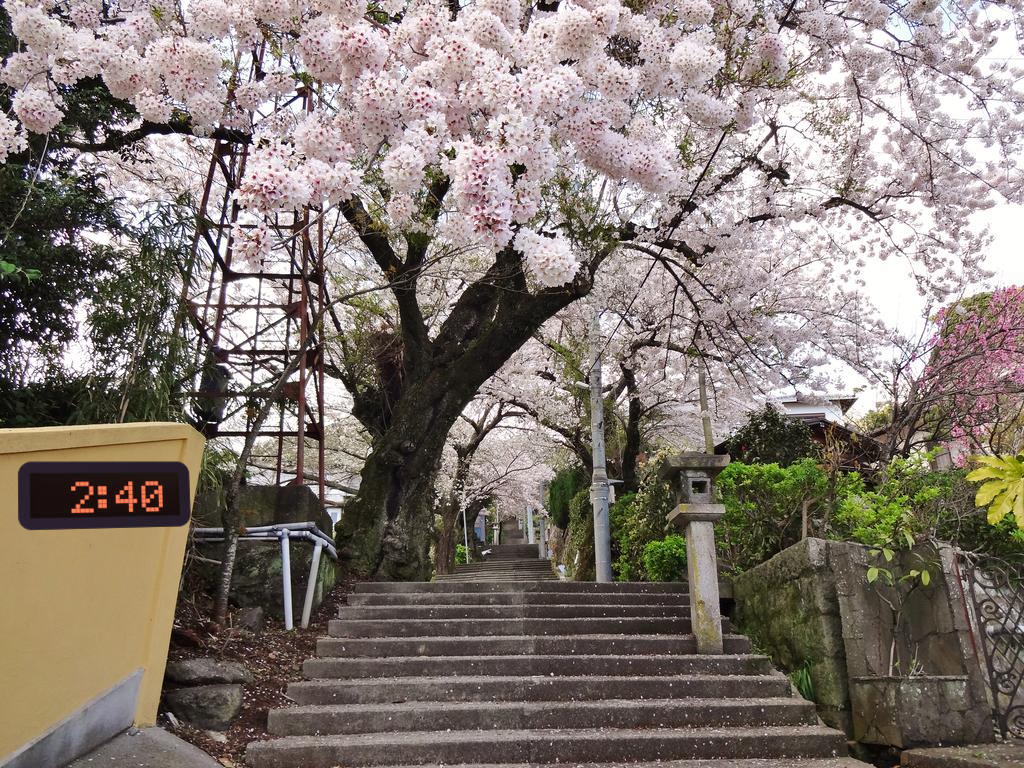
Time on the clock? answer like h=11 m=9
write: h=2 m=40
